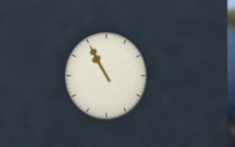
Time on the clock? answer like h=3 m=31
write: h=10 m=55
